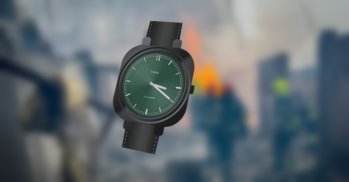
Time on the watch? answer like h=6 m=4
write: h=3 m=20
